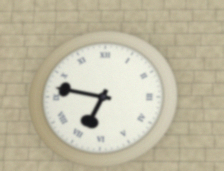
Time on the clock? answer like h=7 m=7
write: h=6 m=47
